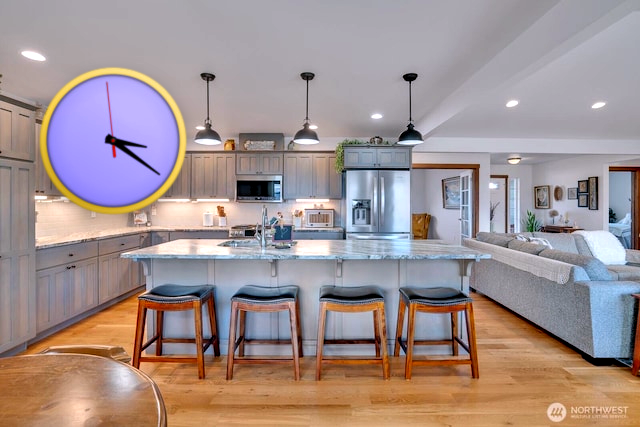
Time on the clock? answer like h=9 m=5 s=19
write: h=3 m=20 s=59
